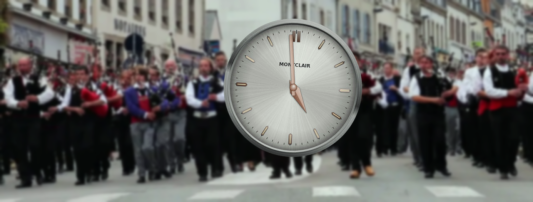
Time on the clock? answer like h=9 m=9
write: h=4 m=59
